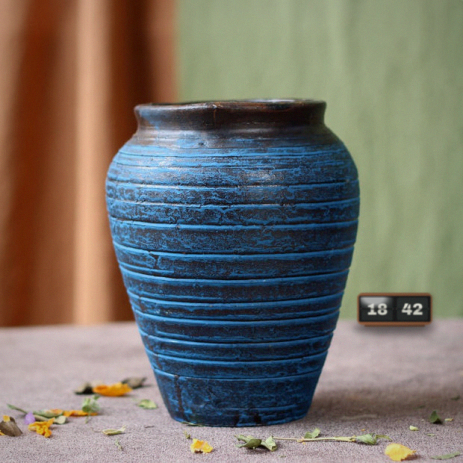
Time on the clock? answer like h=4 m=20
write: h=18 m=42
